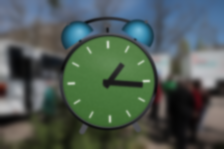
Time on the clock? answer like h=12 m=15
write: h=1 m=16
